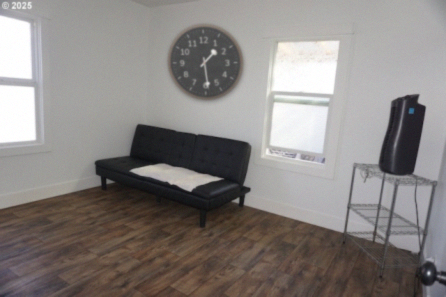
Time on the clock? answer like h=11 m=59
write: h=1 m=29
